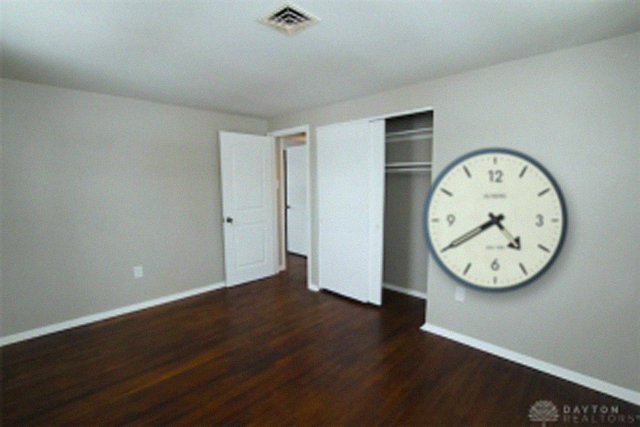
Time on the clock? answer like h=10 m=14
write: h=4 m=40
